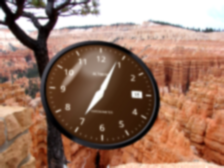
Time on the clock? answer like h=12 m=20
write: h=7 m=4
